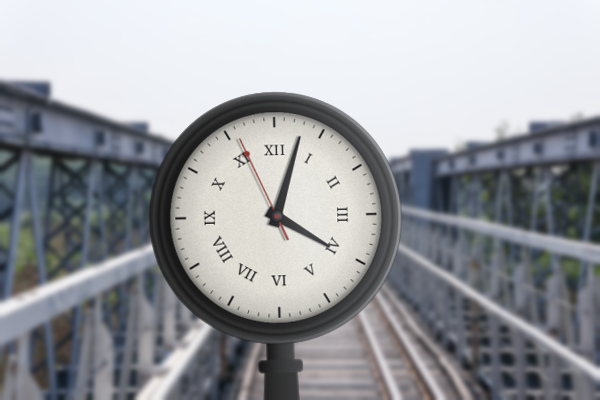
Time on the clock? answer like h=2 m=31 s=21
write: h=4 m=2 s=56
